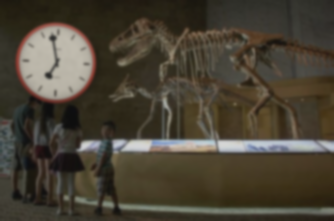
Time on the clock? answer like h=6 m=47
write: h=6 m=58
